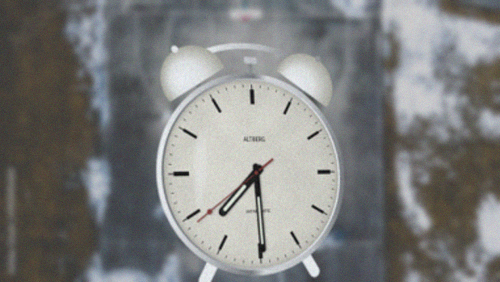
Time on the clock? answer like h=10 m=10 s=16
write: h=7 m=29 s=39
